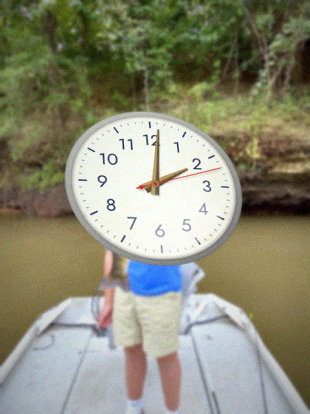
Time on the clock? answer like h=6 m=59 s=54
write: h=2 m=1 s=12
